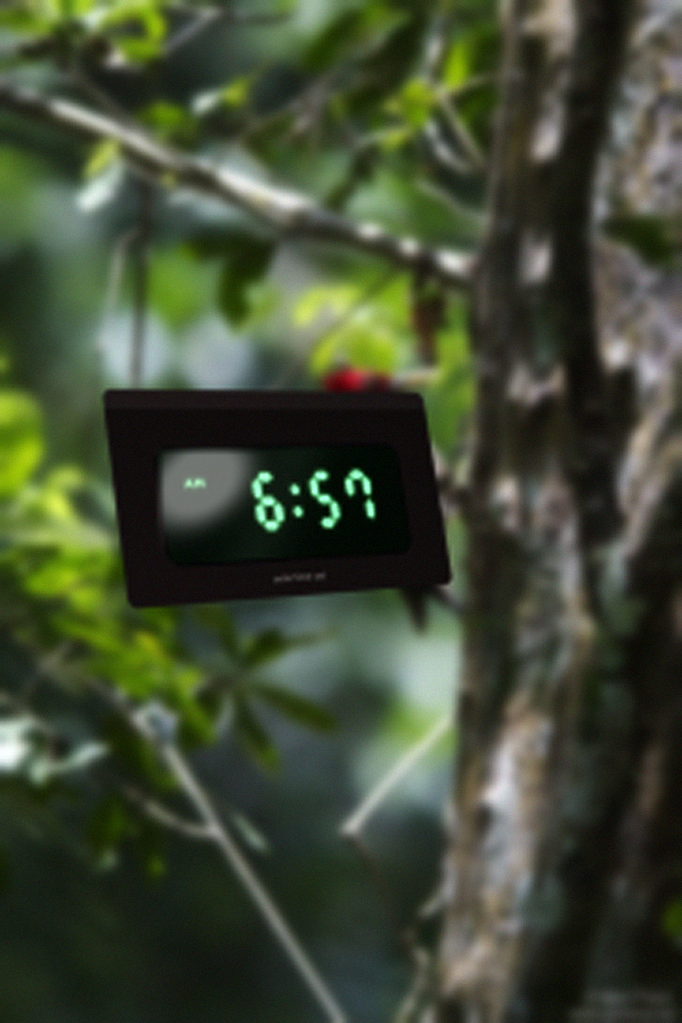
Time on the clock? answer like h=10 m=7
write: h=6 m=57
